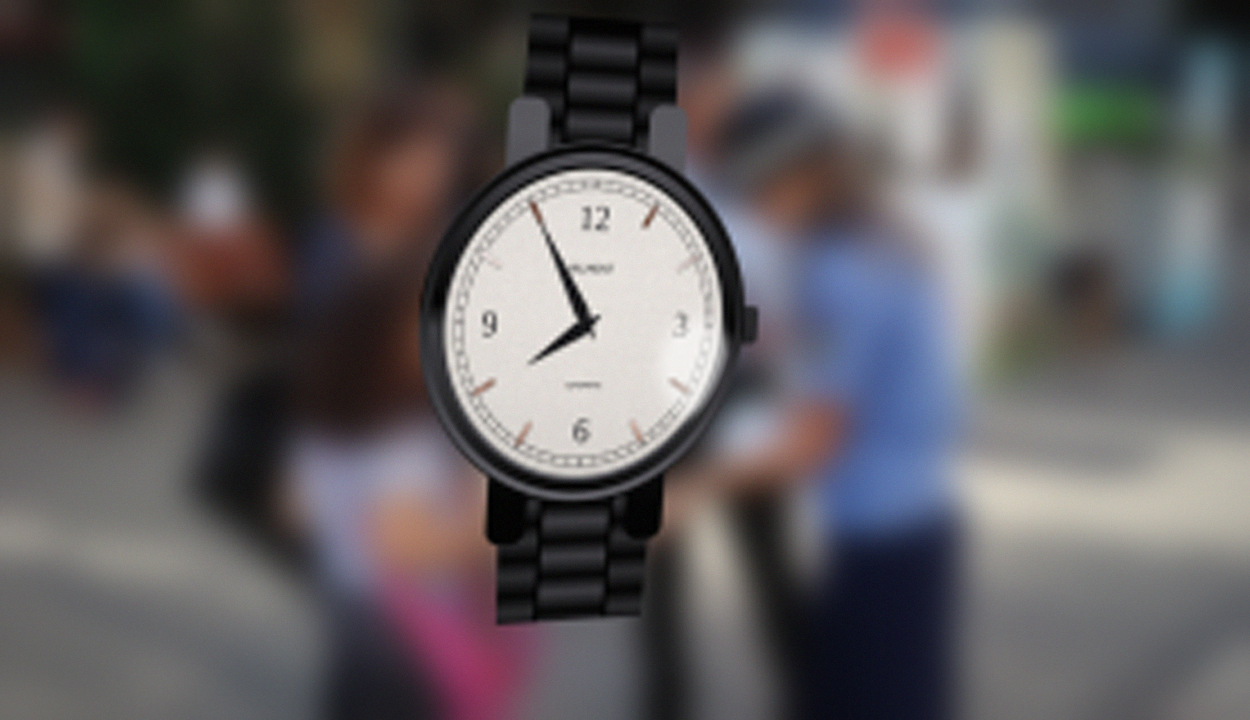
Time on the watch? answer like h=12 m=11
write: h=7 m=55
